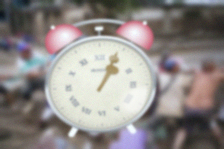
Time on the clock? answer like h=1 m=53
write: h=1 m=4
